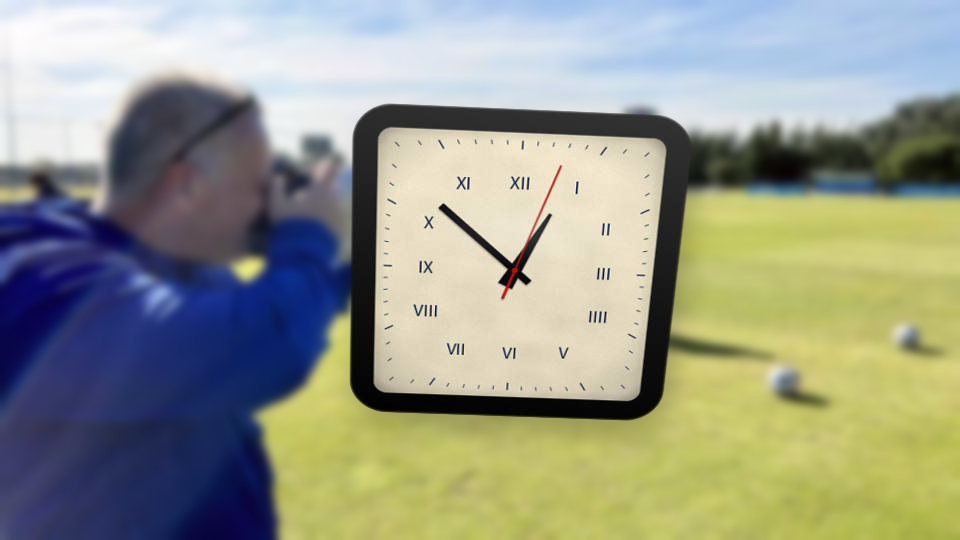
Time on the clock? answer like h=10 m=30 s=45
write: h=12 m=52 s=3
